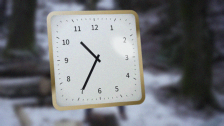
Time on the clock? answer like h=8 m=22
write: h=10 m=35
